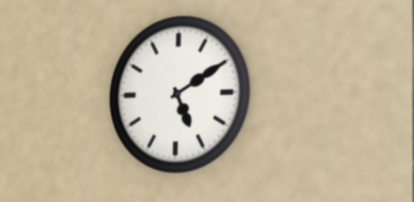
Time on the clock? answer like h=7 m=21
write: h=5 m=10
